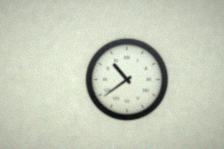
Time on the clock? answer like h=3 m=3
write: h=10 m=39
